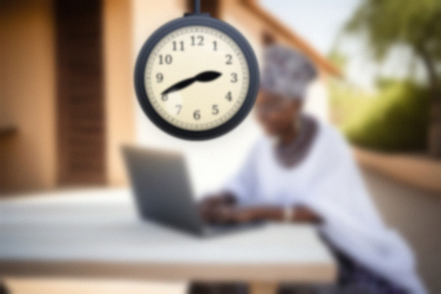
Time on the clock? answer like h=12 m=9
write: h=2 m=41
